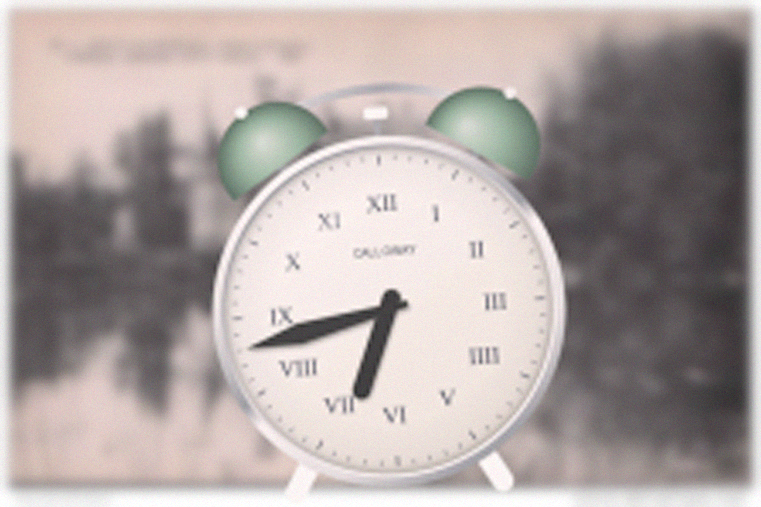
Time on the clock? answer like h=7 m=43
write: h=6 m=43
